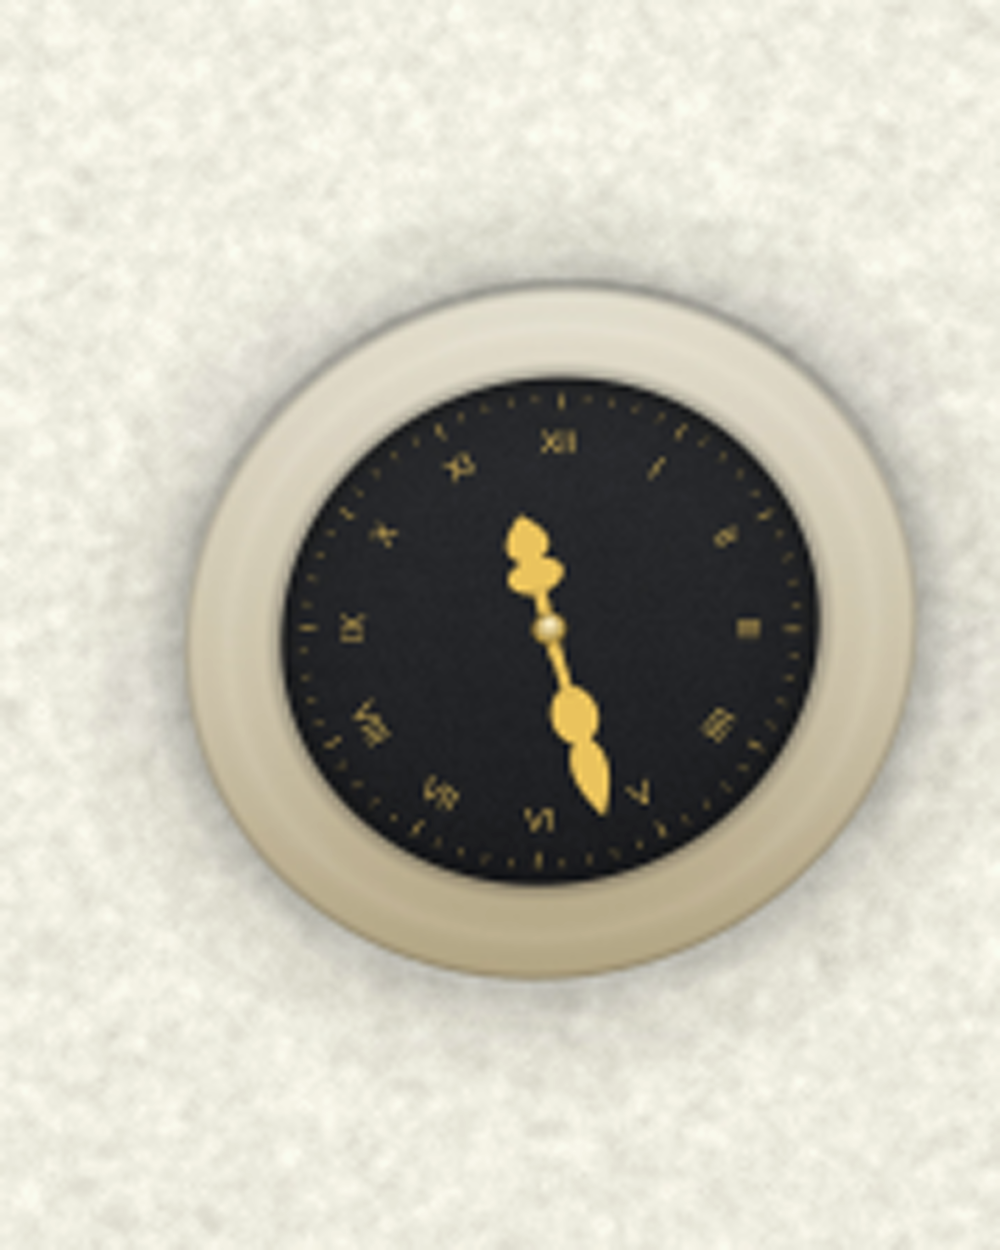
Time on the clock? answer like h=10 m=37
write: h=11 m=27
